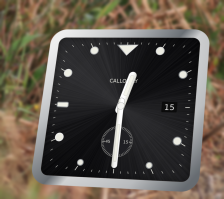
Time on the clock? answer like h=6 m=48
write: h=12 m=30
